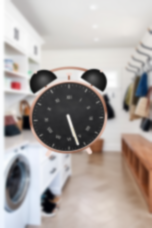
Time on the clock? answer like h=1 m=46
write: h=5 m=27
